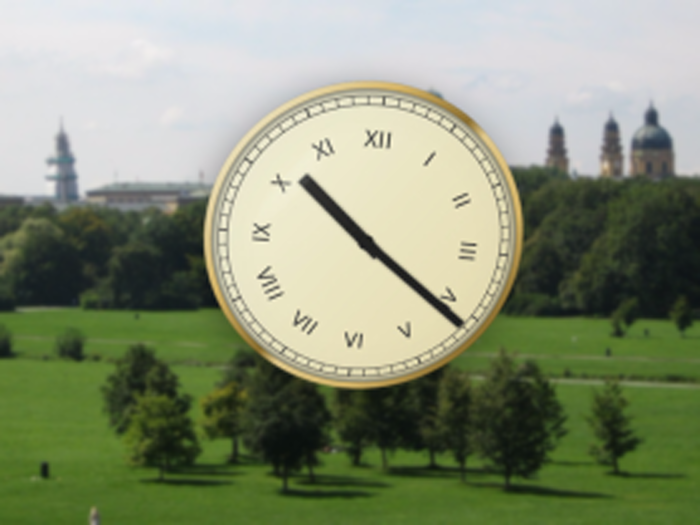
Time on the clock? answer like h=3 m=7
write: h=10 m=21
